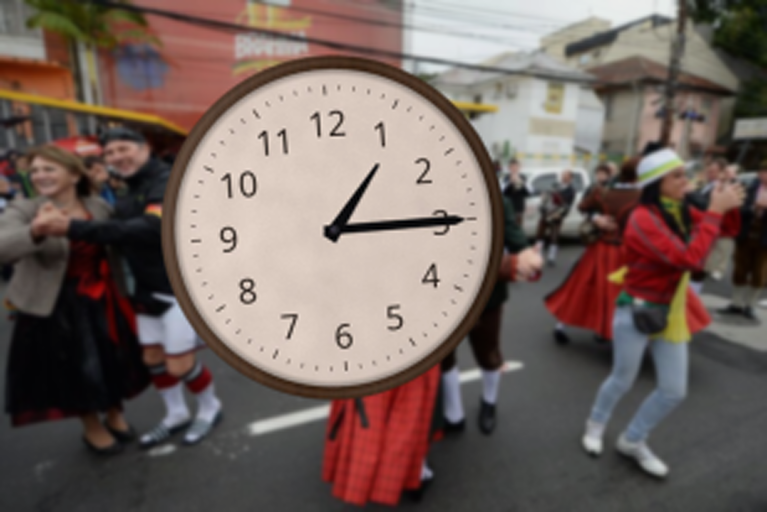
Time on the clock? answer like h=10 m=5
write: h=1 m=15
